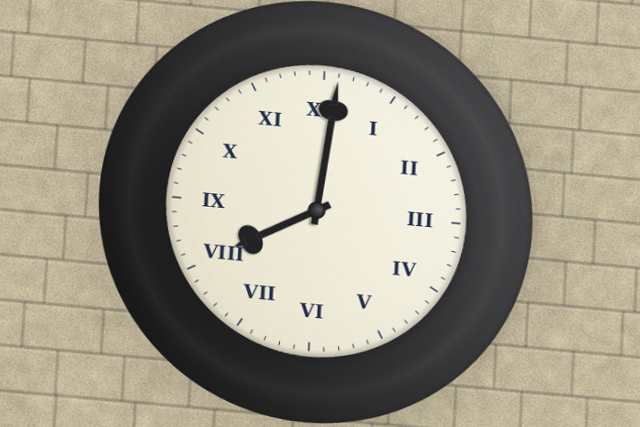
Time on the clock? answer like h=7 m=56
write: h=8 m=1
